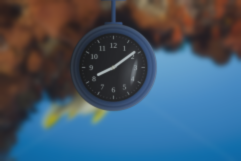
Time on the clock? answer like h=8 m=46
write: h=8 m=9
